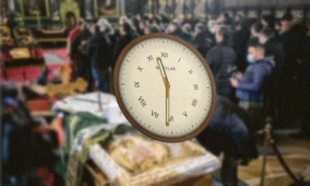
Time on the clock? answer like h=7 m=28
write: h=11 m=31
